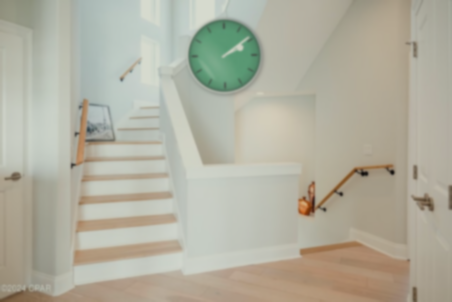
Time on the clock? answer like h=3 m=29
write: h=2 m=9
